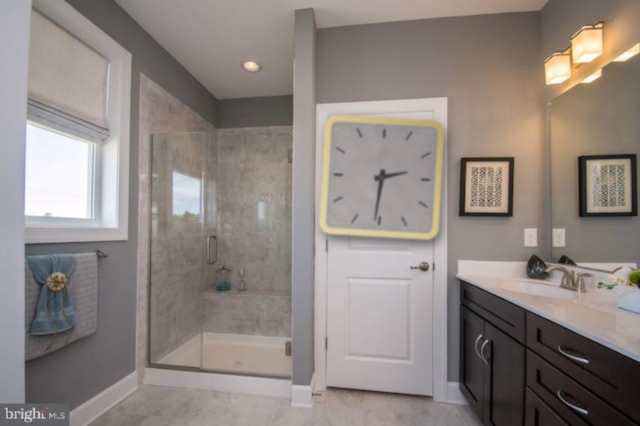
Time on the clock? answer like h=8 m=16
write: h=2 m=31
